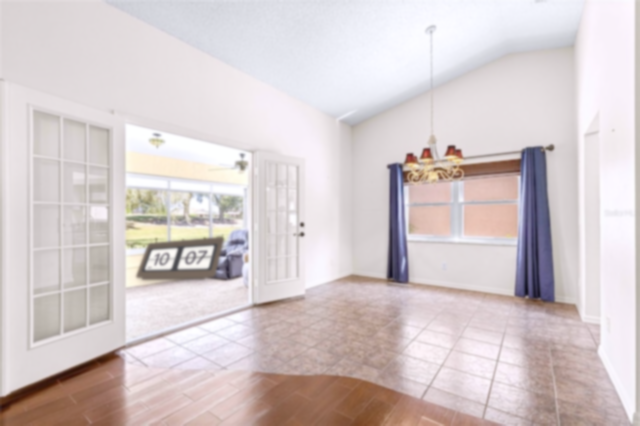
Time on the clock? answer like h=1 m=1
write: h=10 m=7
